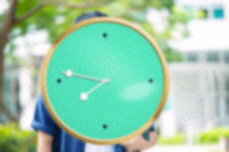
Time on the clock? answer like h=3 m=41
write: h=7 m=47
